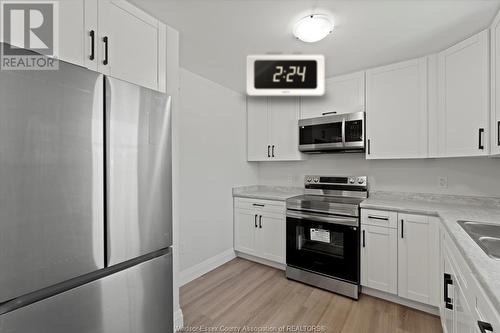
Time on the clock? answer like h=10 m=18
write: h=2 m=24
